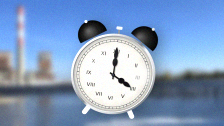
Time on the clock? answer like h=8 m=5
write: h=4 m=0
